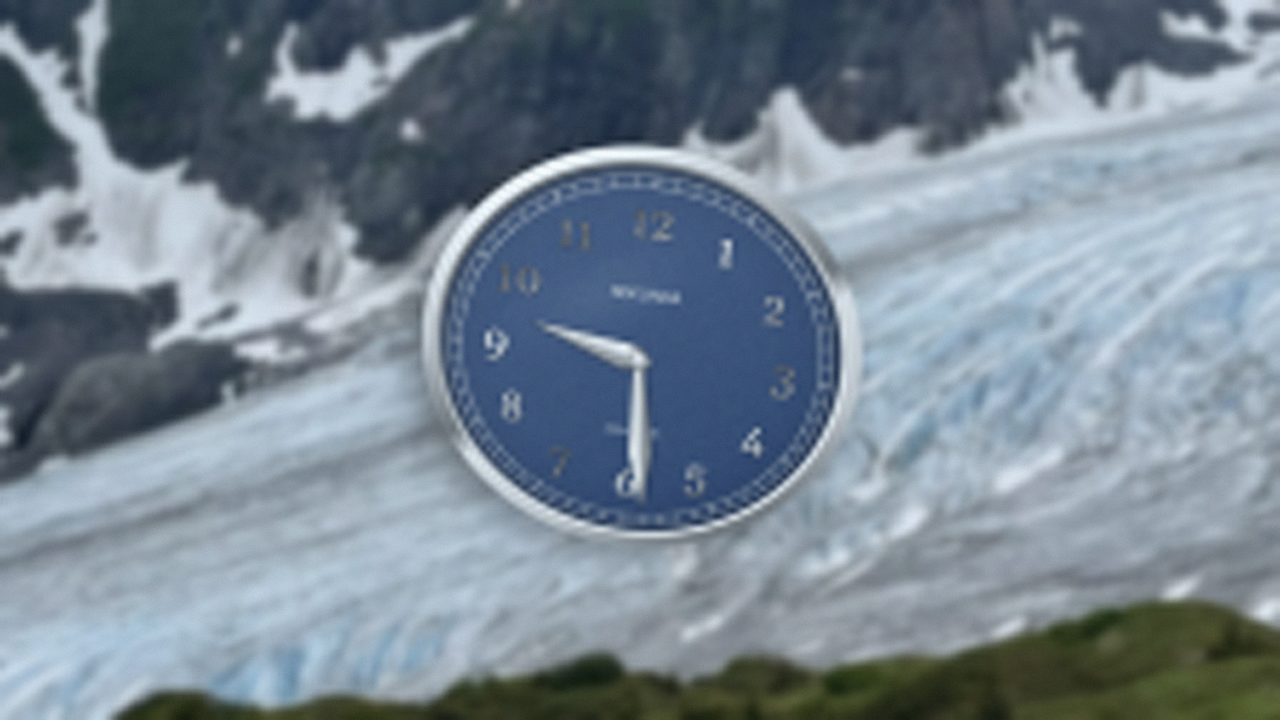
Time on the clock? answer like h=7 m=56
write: h=9 m=29
